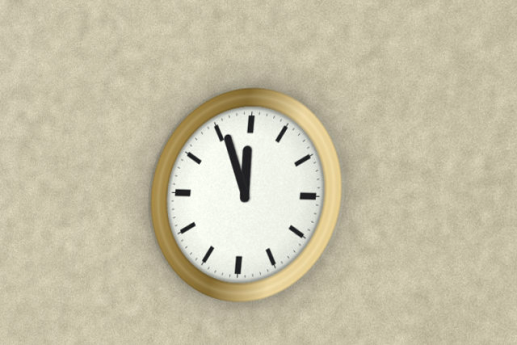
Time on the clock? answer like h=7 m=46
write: h=11 m=56
